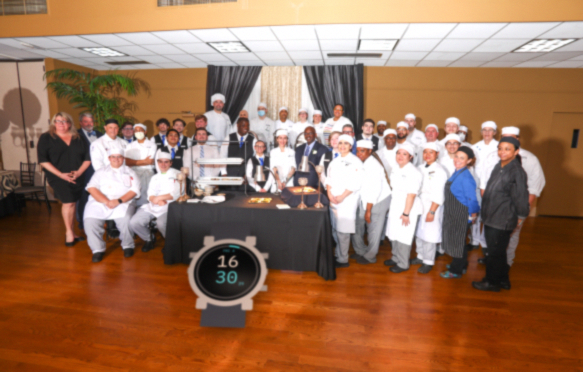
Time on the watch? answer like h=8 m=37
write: h=16 m=30
